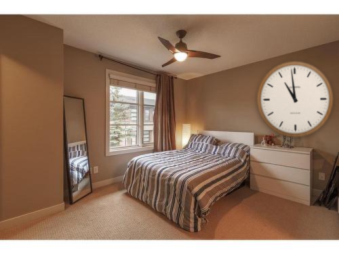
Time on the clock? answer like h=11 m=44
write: h=10 m=59
